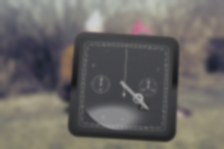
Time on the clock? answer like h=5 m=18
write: h=4 m=22
